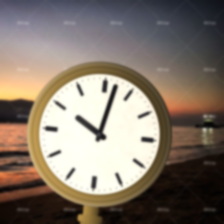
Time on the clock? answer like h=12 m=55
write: h=10 m=2
